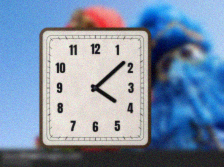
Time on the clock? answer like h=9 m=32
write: h=4 m=8
